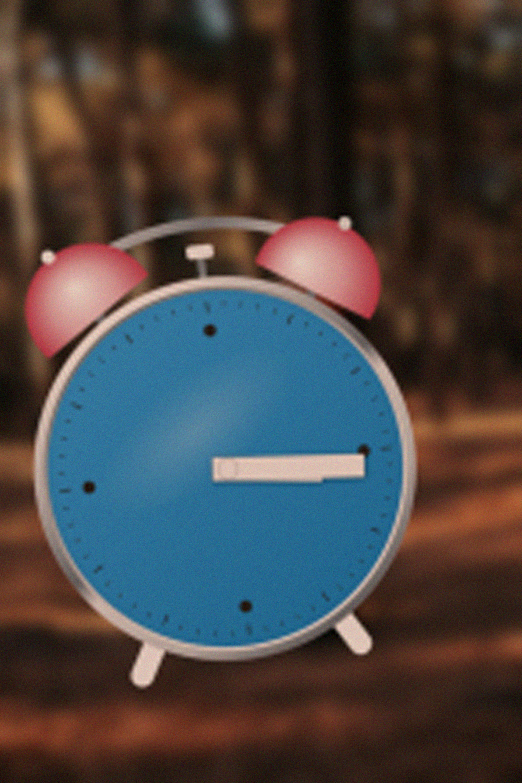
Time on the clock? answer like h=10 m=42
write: h=3 m=16
